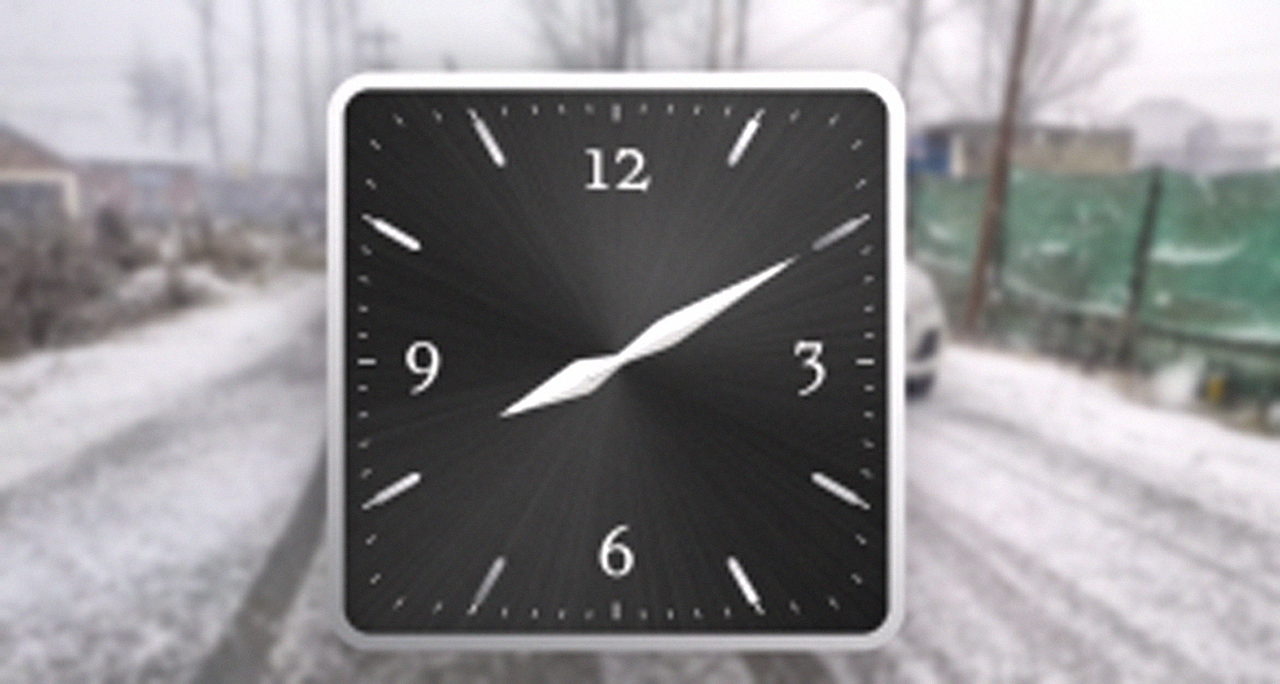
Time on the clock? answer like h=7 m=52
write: h=8 m=10
